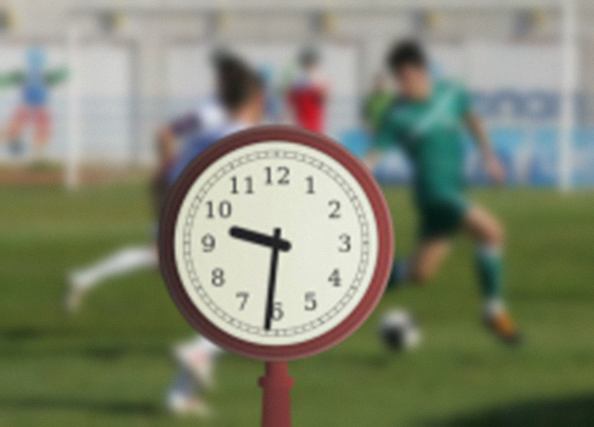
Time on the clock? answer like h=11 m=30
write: h=9 m=31
